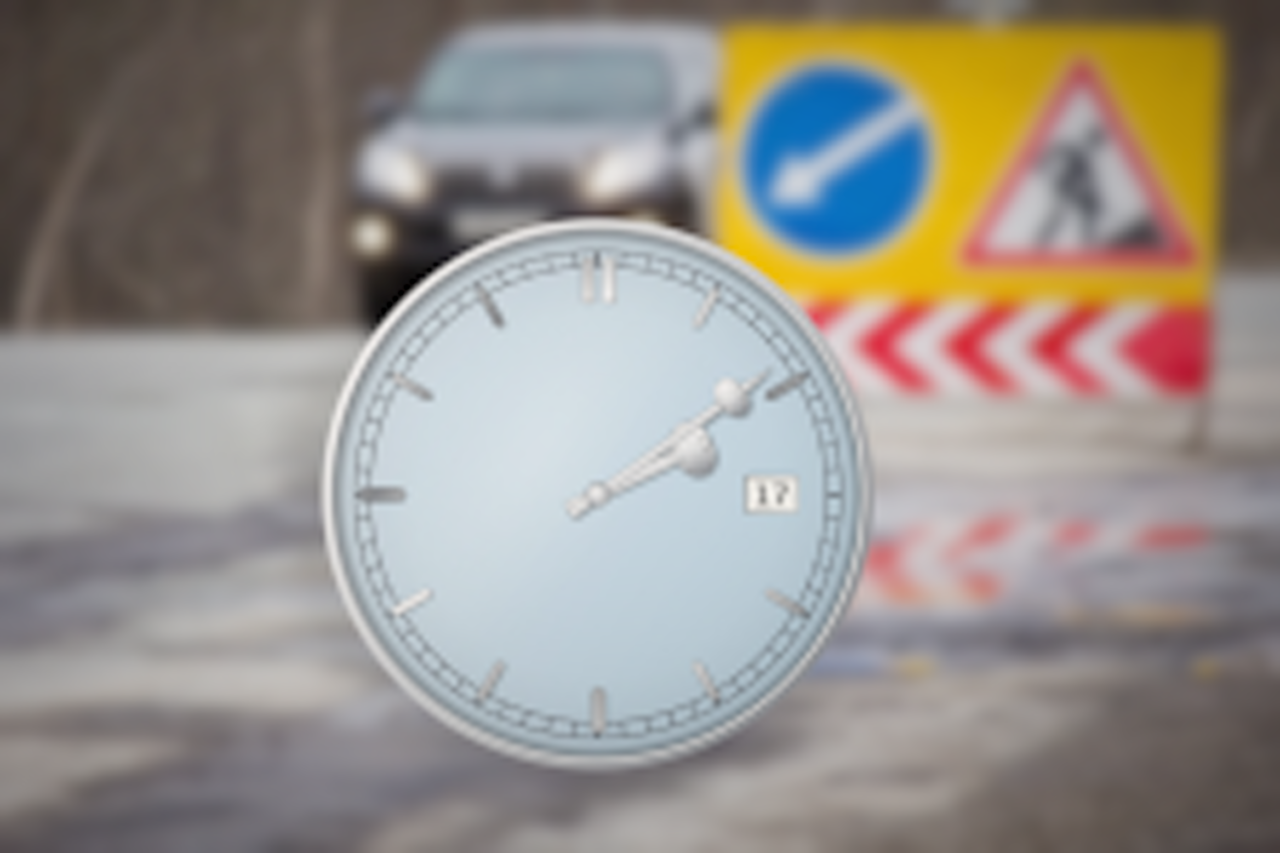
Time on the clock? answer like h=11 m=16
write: h=2 m=9
